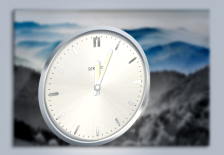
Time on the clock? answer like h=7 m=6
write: h=12 m=4
